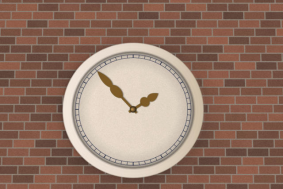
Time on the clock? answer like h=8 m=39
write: h=1 m=53
